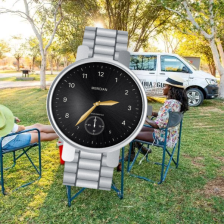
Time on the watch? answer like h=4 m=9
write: h=2 m=36
